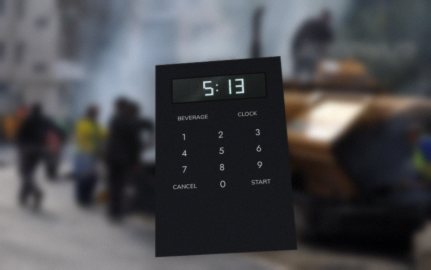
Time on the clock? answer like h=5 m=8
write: h=5 m=13
